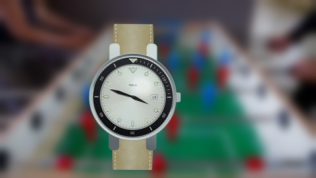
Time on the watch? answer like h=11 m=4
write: h=3 m=48
